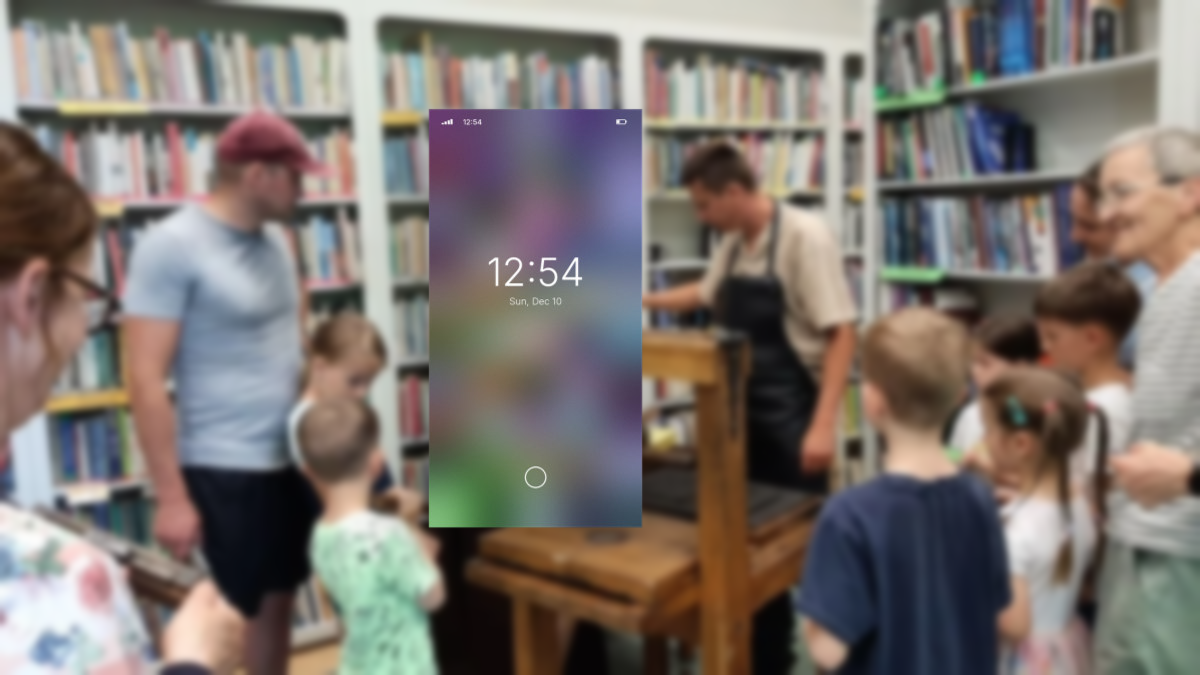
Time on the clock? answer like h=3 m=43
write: h=12 m=54
